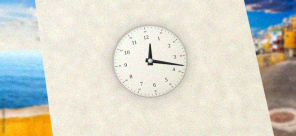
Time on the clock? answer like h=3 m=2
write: h=12 m=18
